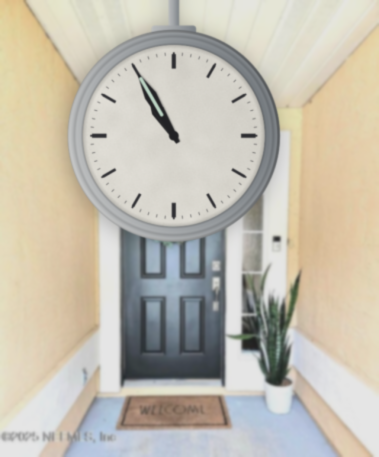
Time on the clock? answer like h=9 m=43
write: h=10 m=55
